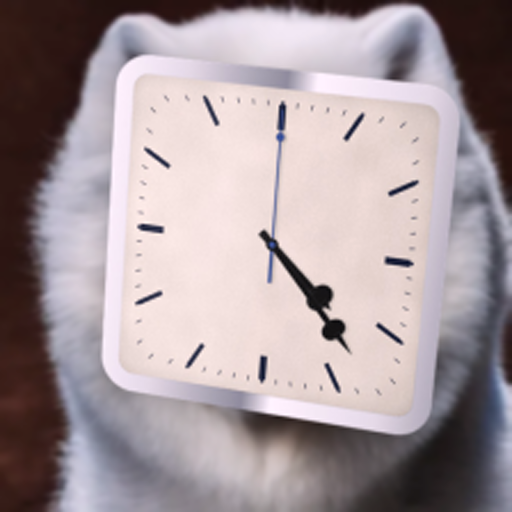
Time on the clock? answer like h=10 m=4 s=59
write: h=4 m=23 s=0
